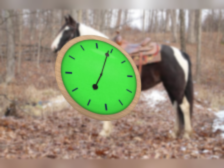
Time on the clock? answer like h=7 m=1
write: h=7 m=4
